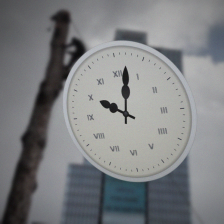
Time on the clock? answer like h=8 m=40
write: h=10 m=2
